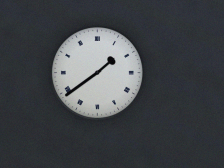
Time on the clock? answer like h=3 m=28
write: h=1 m=39
